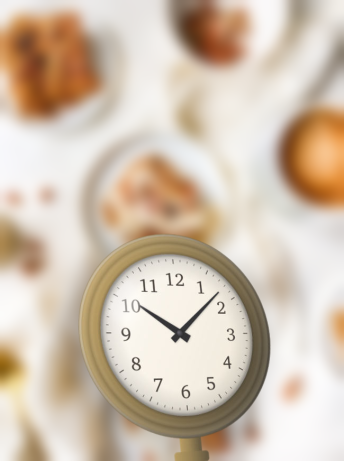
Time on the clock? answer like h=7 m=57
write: h=10 m=8
